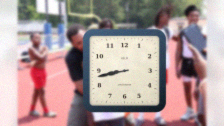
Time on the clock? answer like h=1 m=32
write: h=8 m=43
